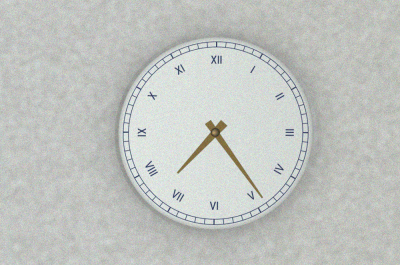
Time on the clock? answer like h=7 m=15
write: h=7 m=24
